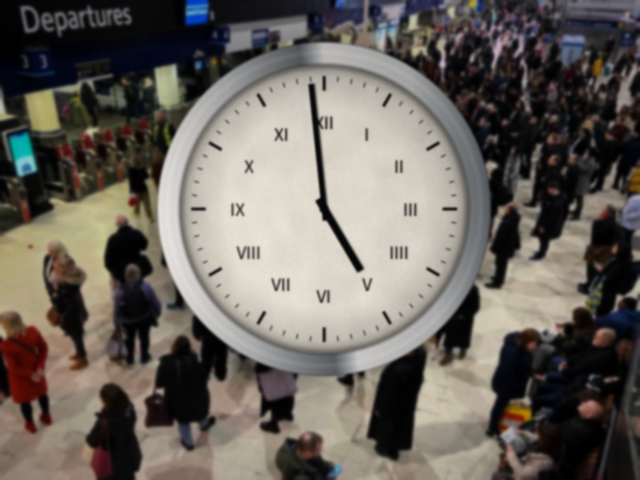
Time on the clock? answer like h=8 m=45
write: h=4 m=59
